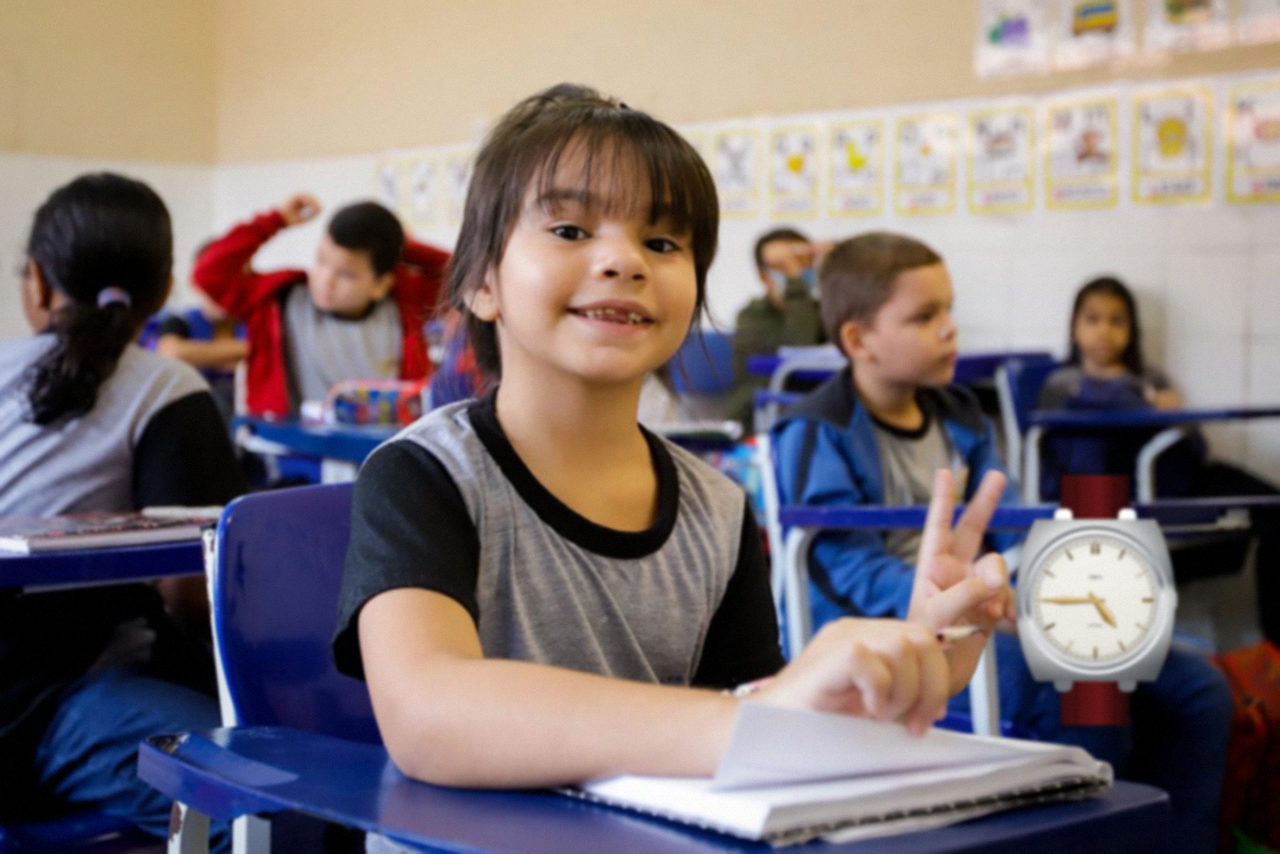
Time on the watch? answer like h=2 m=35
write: h=4 m=45
